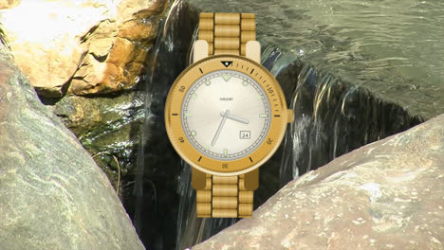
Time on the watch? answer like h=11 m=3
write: h=3 m=34
